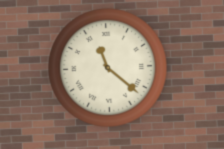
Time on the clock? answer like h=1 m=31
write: h=11 m=22
